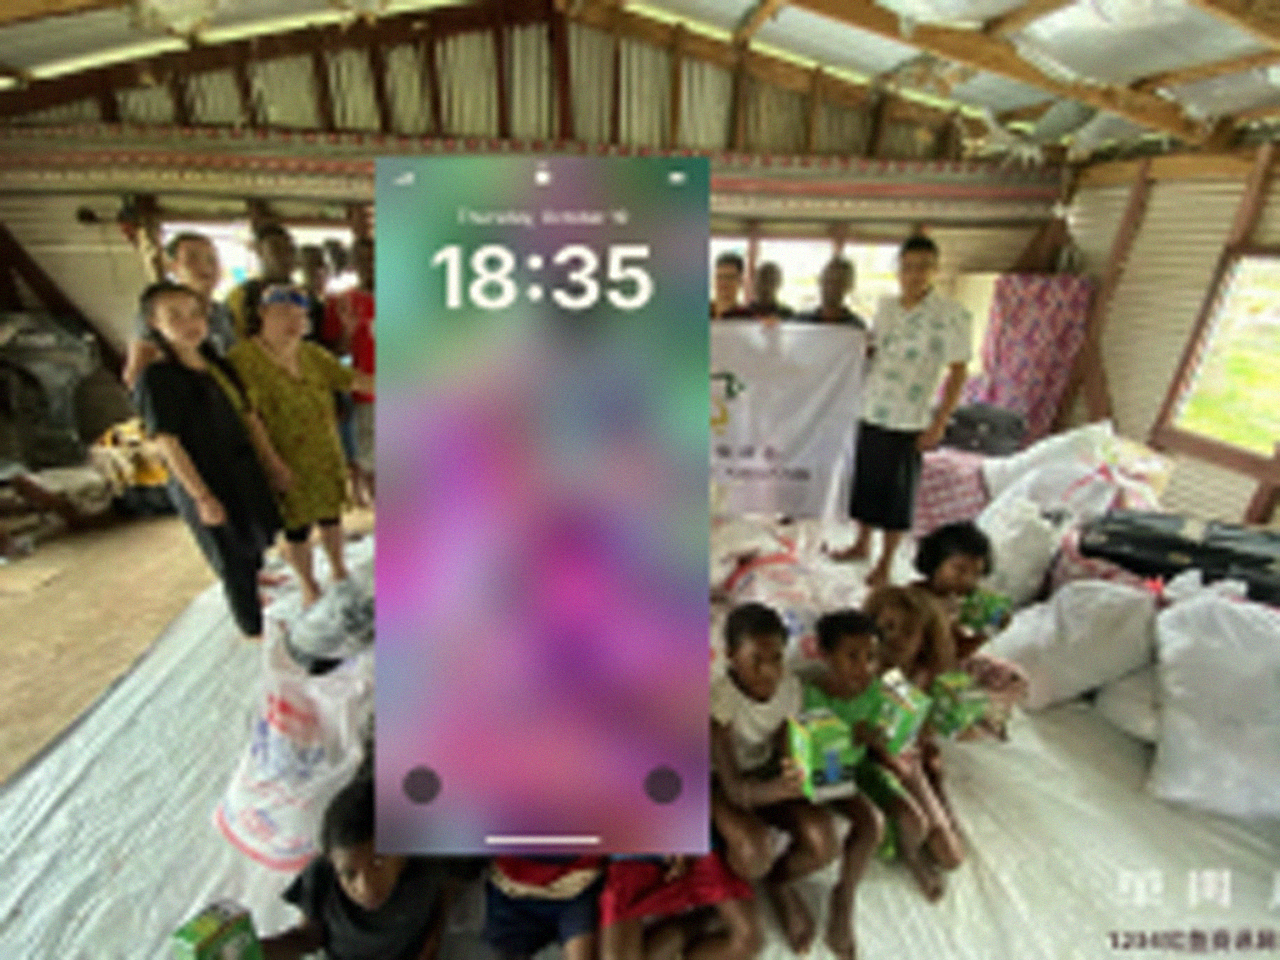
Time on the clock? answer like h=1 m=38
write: h=18 m=35
